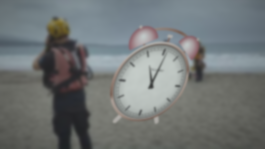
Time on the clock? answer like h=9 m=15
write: h=11 m=1
